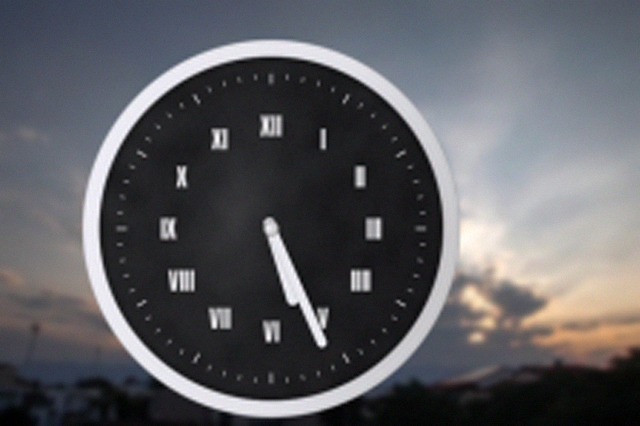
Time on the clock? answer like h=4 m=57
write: h=5 m=26
